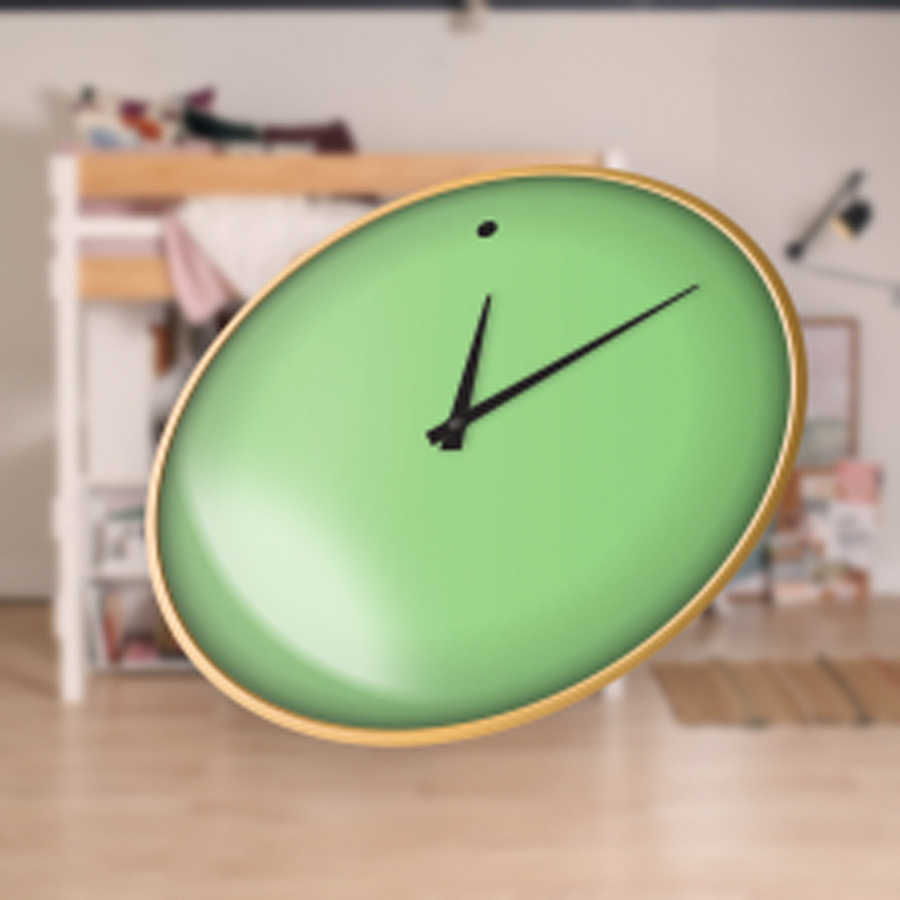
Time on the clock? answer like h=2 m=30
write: h=12 m=10
